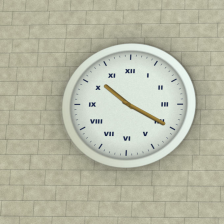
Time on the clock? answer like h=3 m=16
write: h=10 m=20
